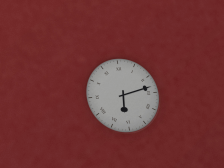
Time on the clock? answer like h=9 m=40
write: h=6 m=13
